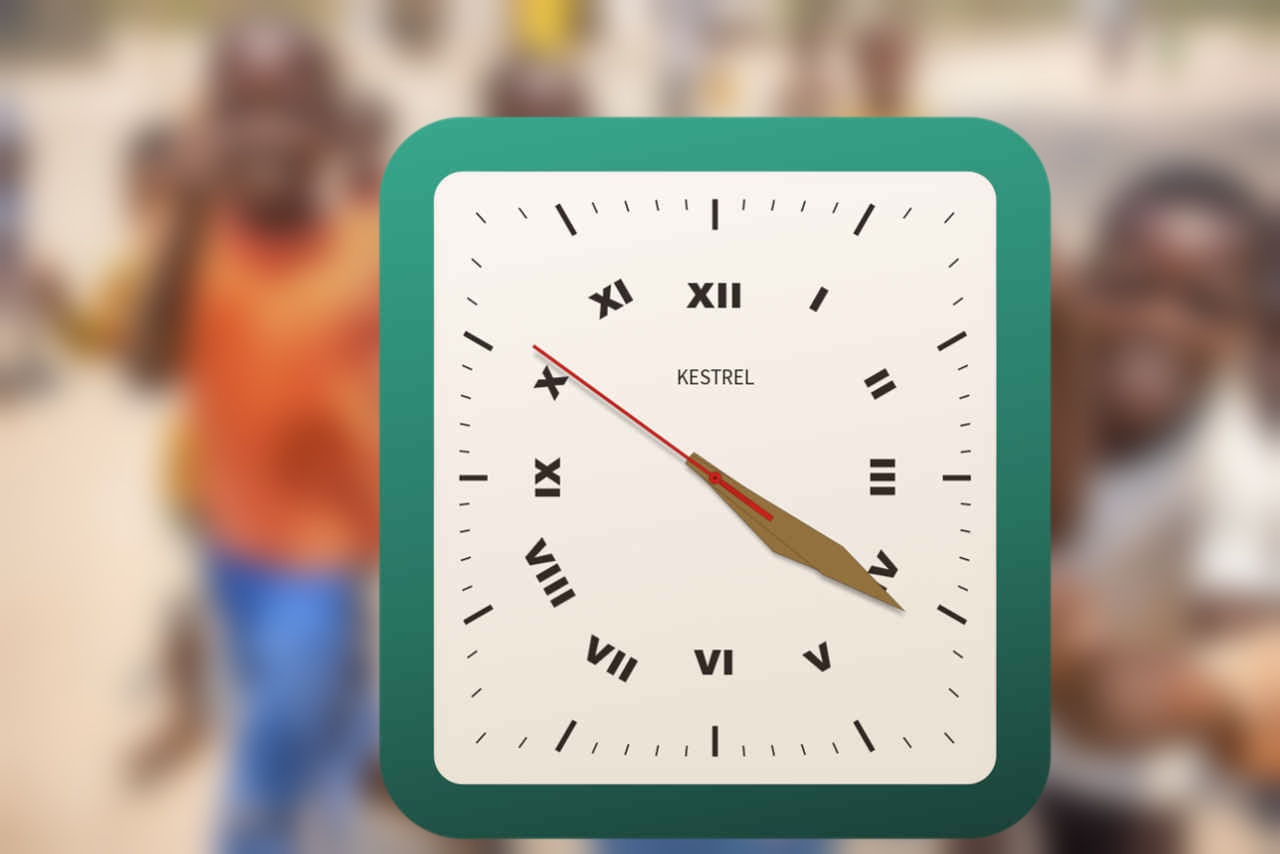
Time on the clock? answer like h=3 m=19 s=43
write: h=4 m=20 s=51
